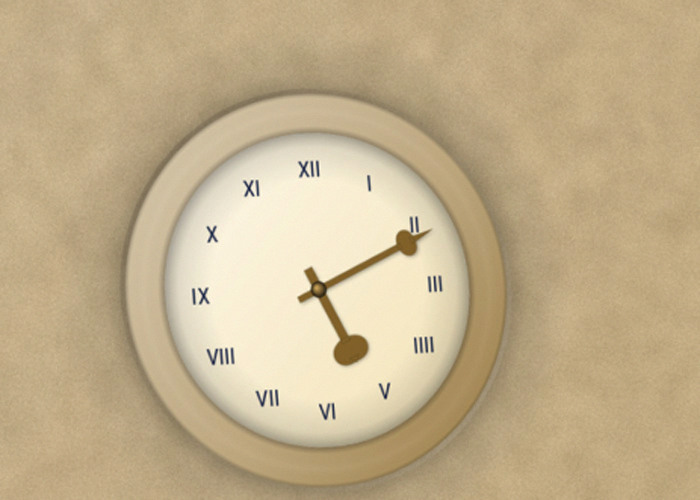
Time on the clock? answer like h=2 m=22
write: h=5 m=11
